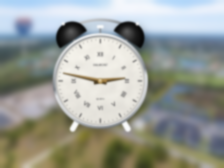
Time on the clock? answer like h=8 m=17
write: h=2 m=47
